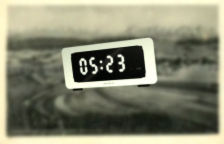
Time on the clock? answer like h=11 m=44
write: h=5 m=23
